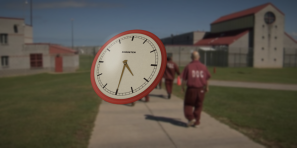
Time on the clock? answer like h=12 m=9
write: h=4 m=30
